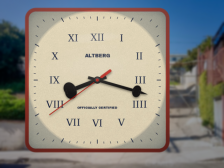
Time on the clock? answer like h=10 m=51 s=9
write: h=8 m=17 s=39
